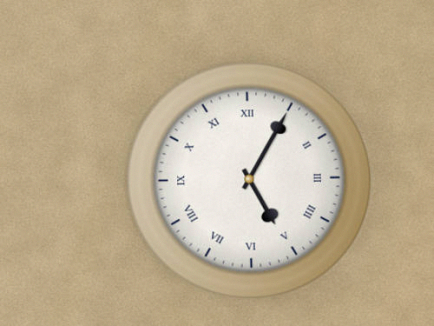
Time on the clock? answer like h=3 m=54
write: h=5 m=5
